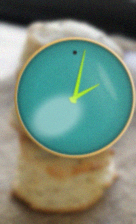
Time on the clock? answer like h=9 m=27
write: h=2 m=2
